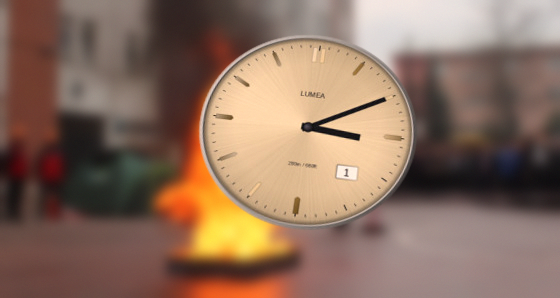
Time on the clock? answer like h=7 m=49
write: h=3 m=10
